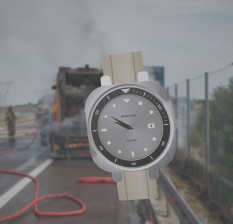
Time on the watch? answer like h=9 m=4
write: h=9 m=51
